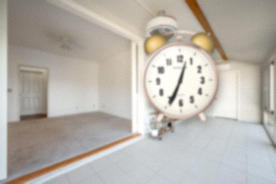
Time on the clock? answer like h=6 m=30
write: h=12 m=34
